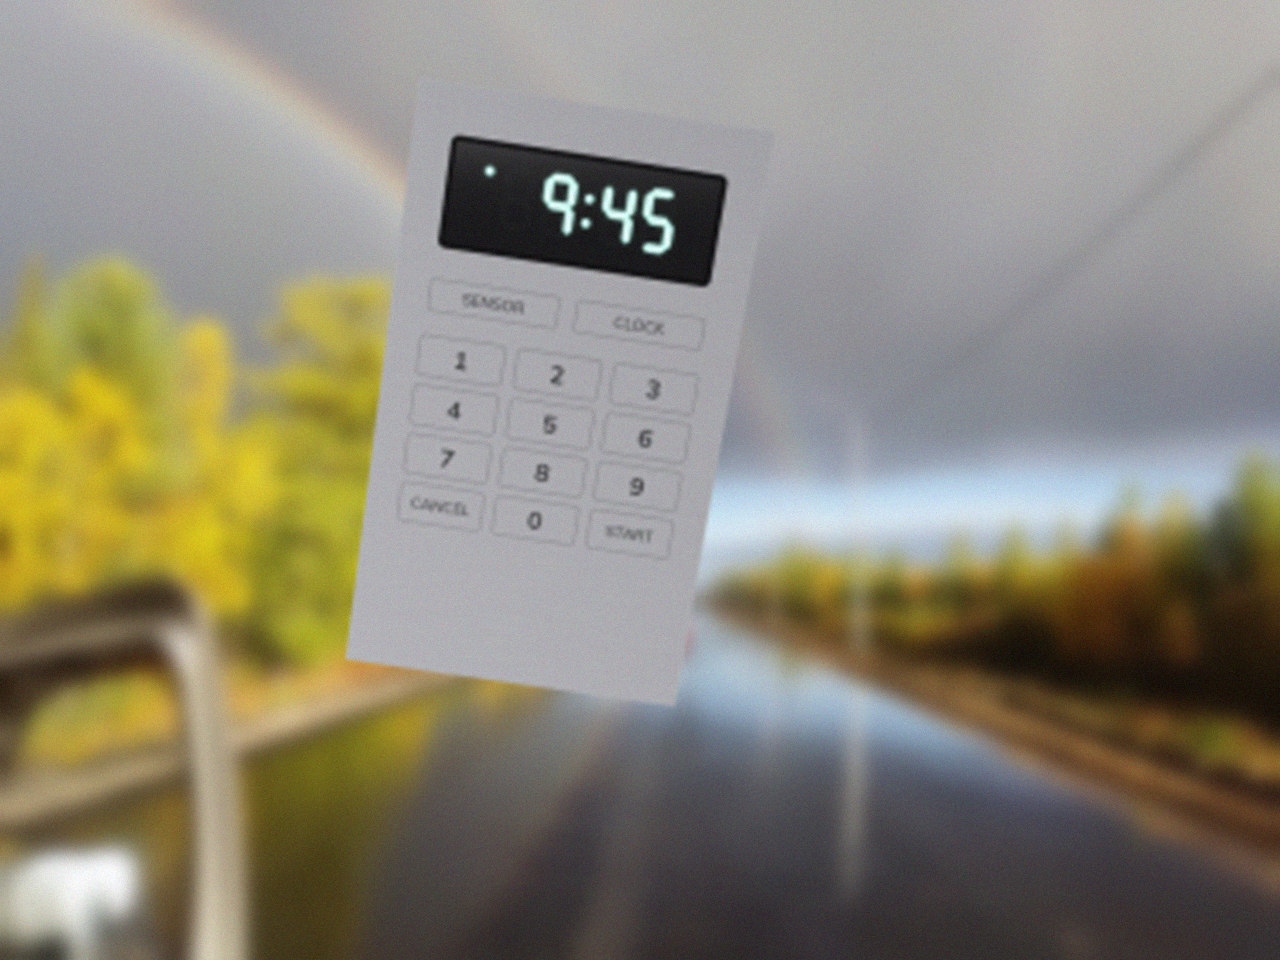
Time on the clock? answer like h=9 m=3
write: h=9 m=45
